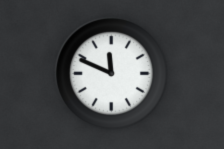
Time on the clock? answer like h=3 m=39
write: h=11 m=49
